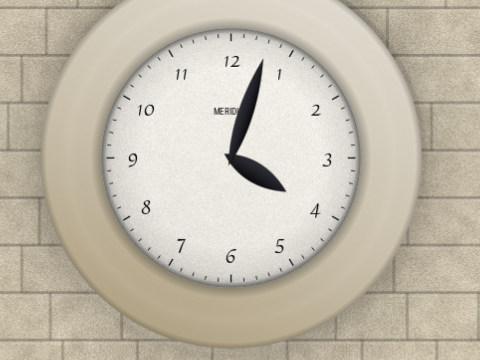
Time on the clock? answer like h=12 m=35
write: h=4 m=3
